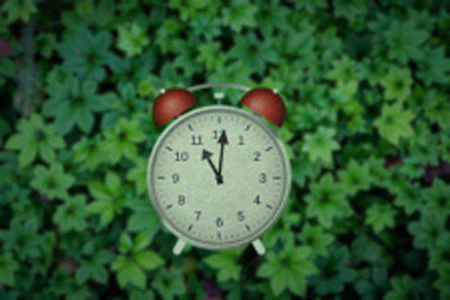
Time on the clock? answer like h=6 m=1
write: h=11 m=1
